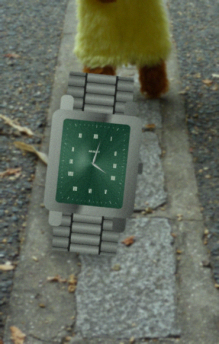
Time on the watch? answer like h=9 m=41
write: h=4 m=2
